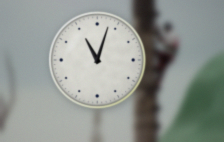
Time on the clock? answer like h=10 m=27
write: h=11 m=3
